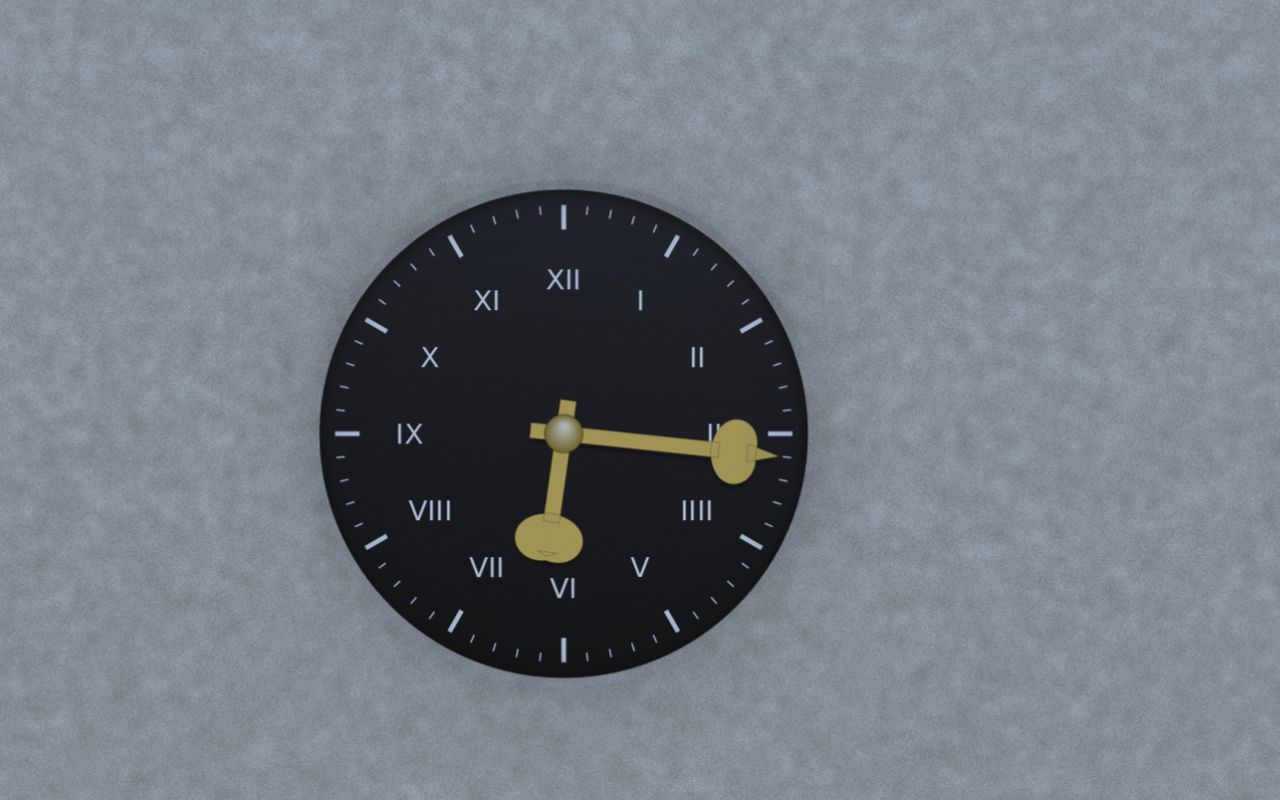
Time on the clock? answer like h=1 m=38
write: h=6 m=16
